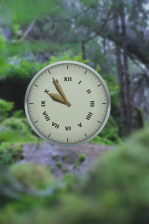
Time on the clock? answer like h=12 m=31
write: h=9 m=55
